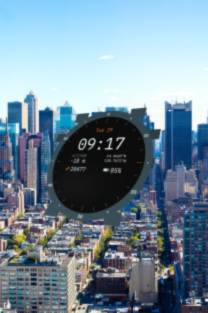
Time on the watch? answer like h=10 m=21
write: h=9 m=17
